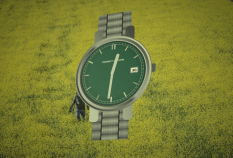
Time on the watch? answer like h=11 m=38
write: h=12 m=31
